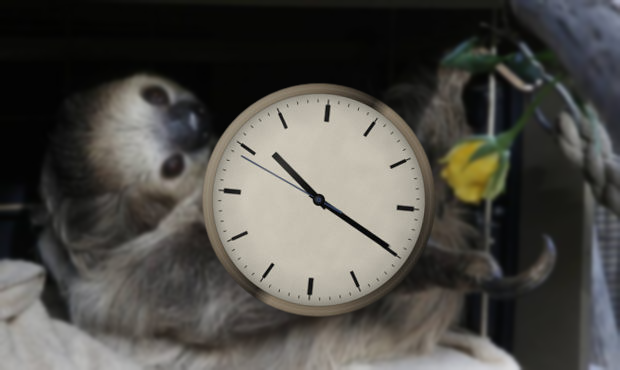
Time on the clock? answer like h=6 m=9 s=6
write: h=10 m=19 s=49
